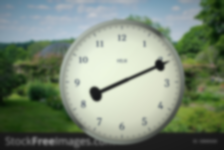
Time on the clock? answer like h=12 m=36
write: h=8 m=11
